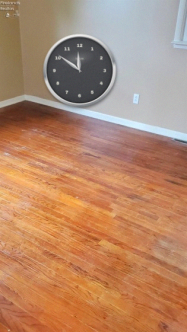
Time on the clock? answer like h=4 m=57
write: h=11 m=51
